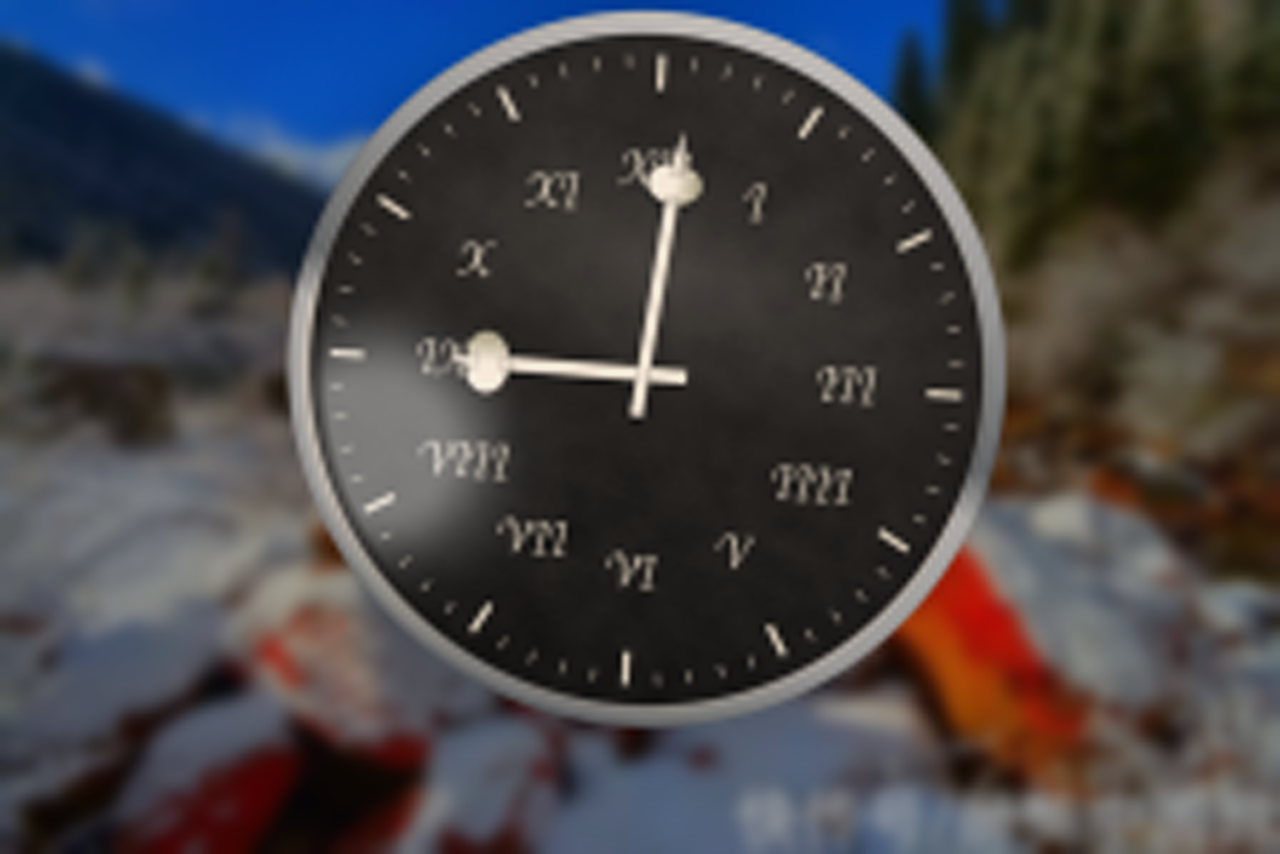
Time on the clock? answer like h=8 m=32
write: h=9 m=1
